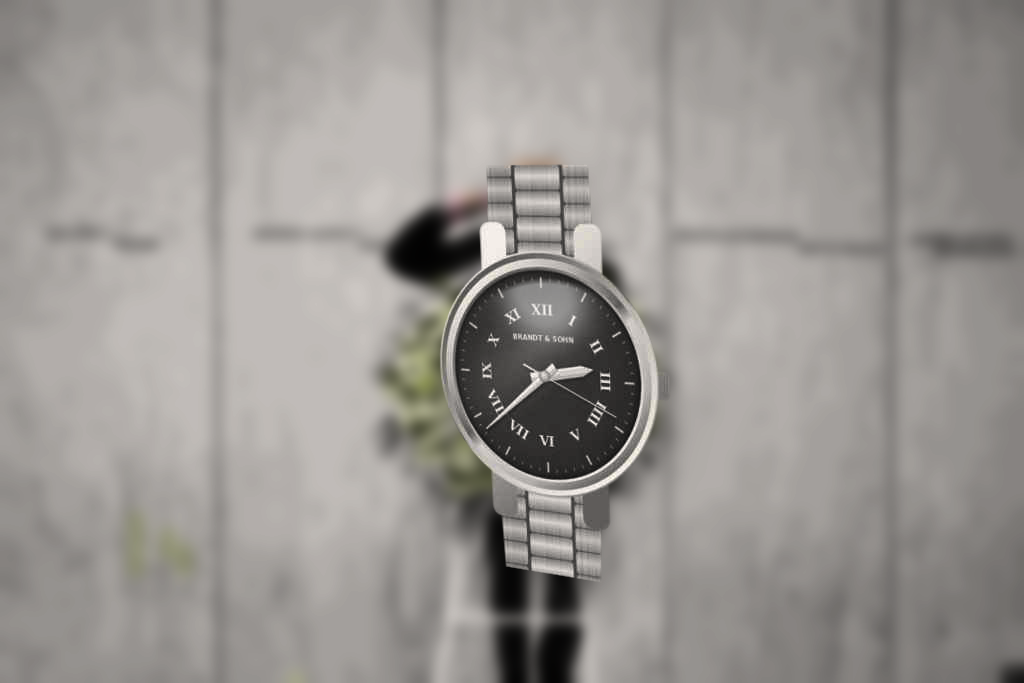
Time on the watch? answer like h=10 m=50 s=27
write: h=2 m=38 s=19
